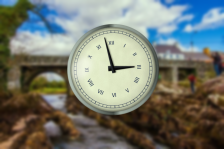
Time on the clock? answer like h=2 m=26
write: h=2 m=58
